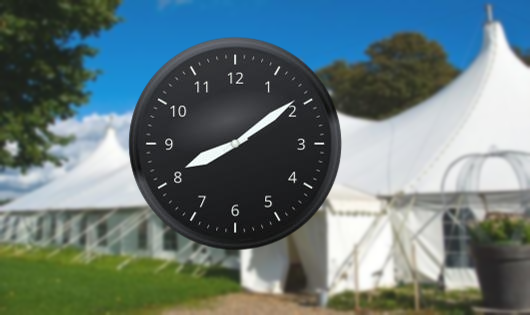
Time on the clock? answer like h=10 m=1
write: h=8 m=9
